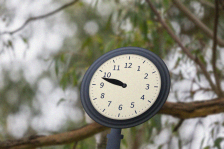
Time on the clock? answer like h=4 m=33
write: h=9 m=48
